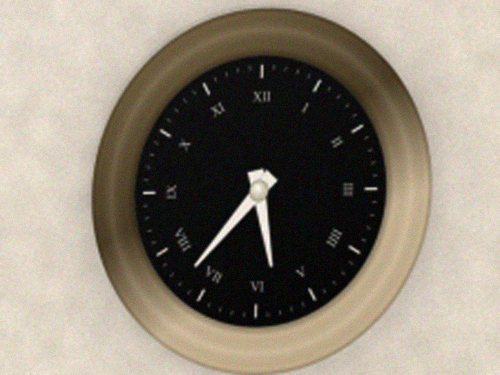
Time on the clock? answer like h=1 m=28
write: h=5 m=37
